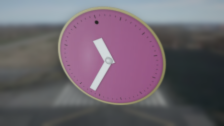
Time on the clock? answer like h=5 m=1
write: h=11 m=37
